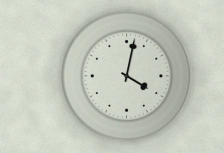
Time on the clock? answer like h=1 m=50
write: h=4 m=2
